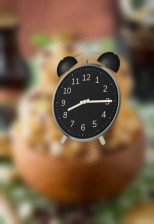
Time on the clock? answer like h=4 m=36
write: h=8 m=15
